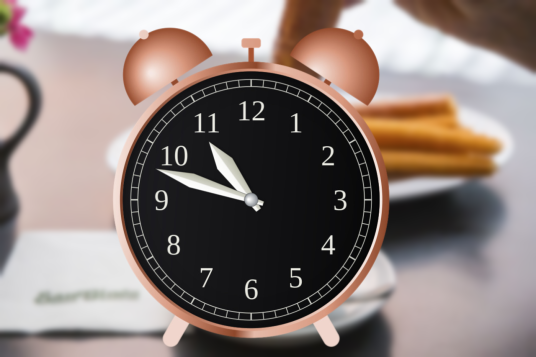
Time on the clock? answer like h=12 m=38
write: h=10 m=48
